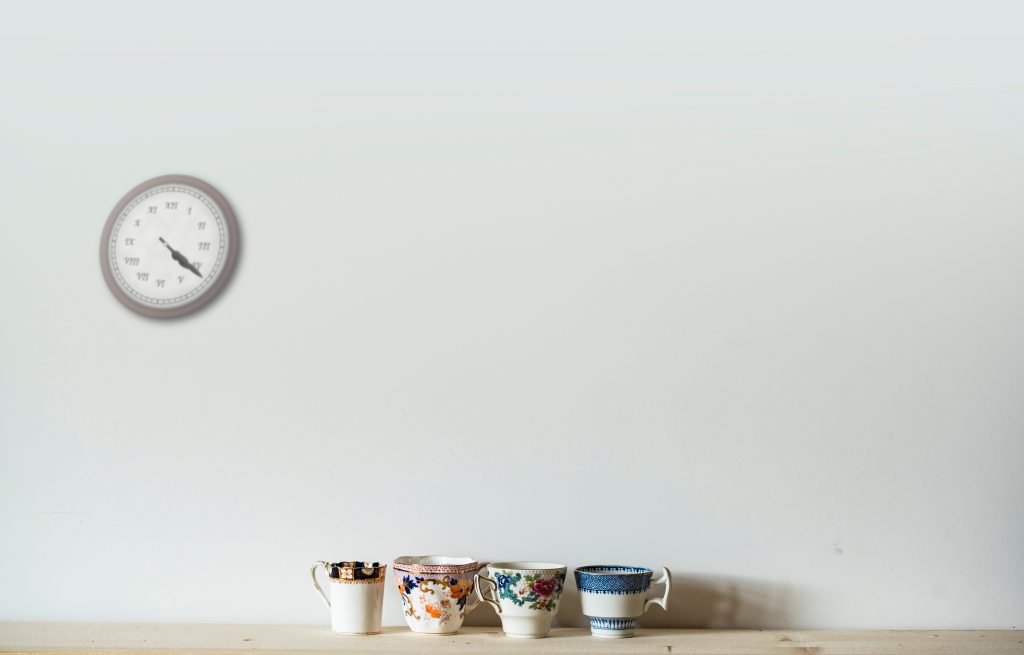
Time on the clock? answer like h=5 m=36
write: h=4 m=21
